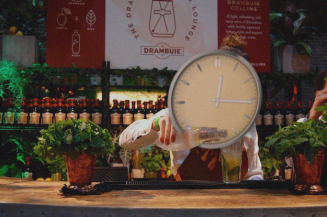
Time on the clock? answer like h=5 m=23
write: h=12 m=16
